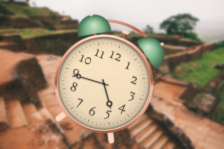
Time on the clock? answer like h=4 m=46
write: h=4 m=44
